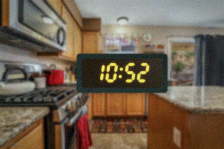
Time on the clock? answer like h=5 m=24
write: h=10 m=52
